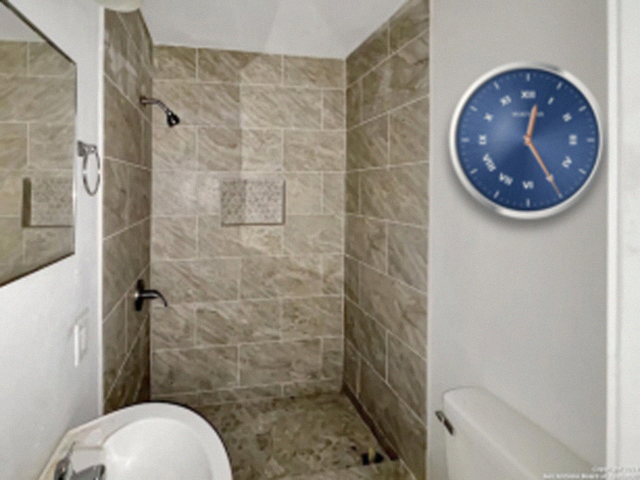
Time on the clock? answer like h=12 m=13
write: h=12 m=25
